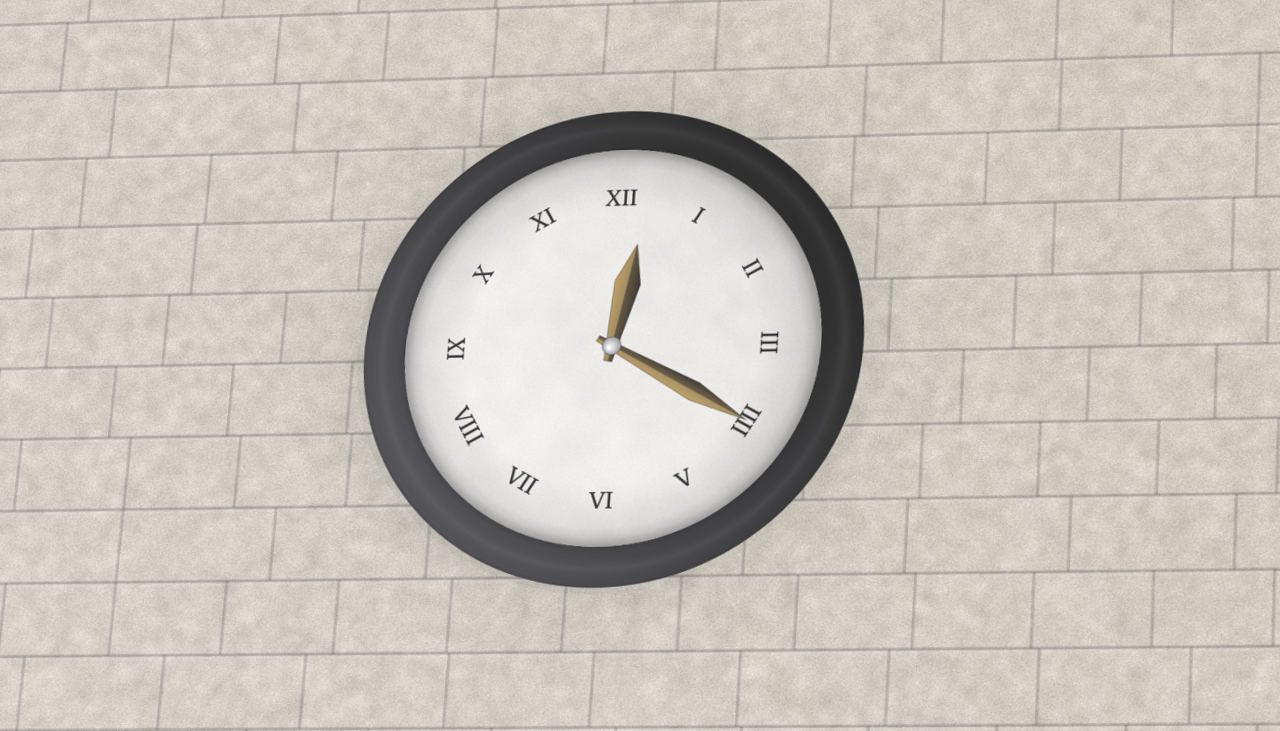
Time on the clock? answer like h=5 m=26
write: h=12 m=20
